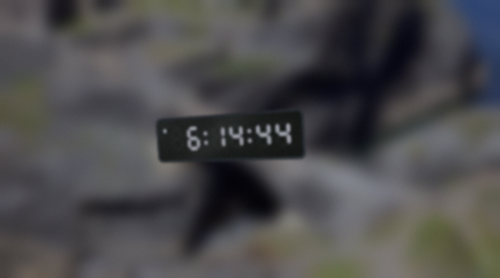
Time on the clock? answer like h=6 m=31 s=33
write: h=6 m=14 s=44
